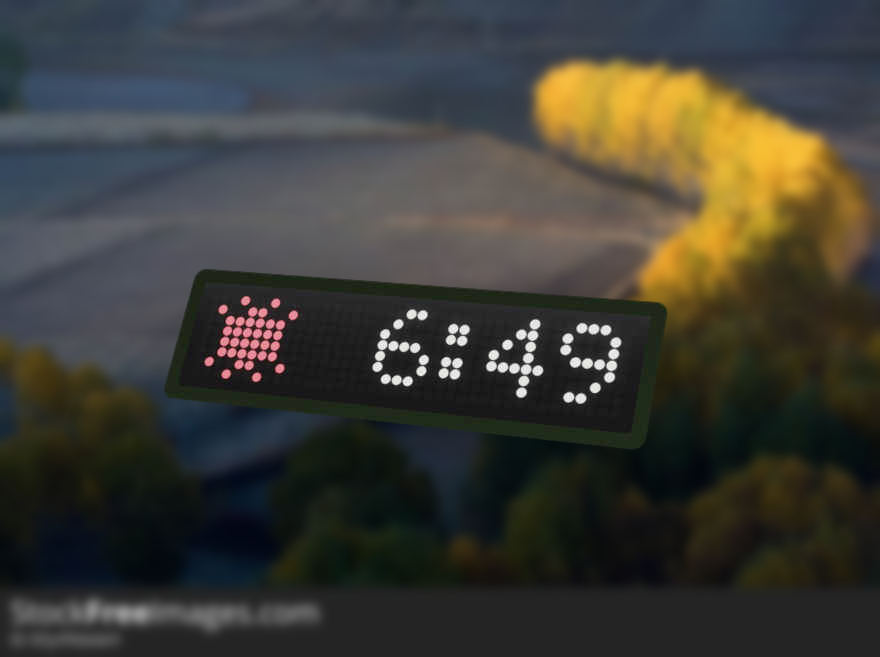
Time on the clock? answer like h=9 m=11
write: h=6 m=49
